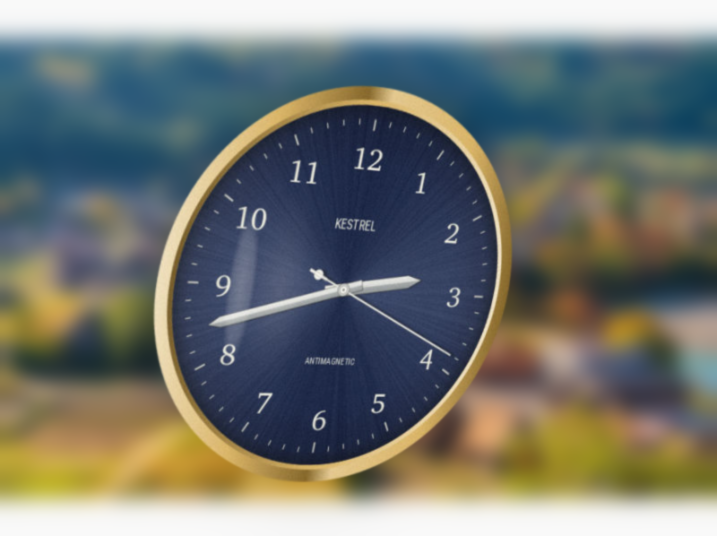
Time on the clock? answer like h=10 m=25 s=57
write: h=2 m=42 s=19
